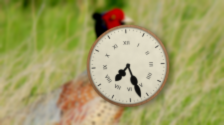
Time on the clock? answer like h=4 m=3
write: h=7 m=27
